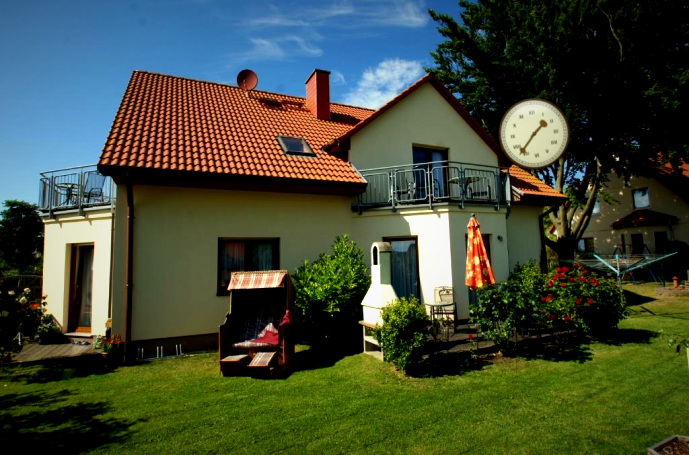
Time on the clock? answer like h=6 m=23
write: h=1 m=37
